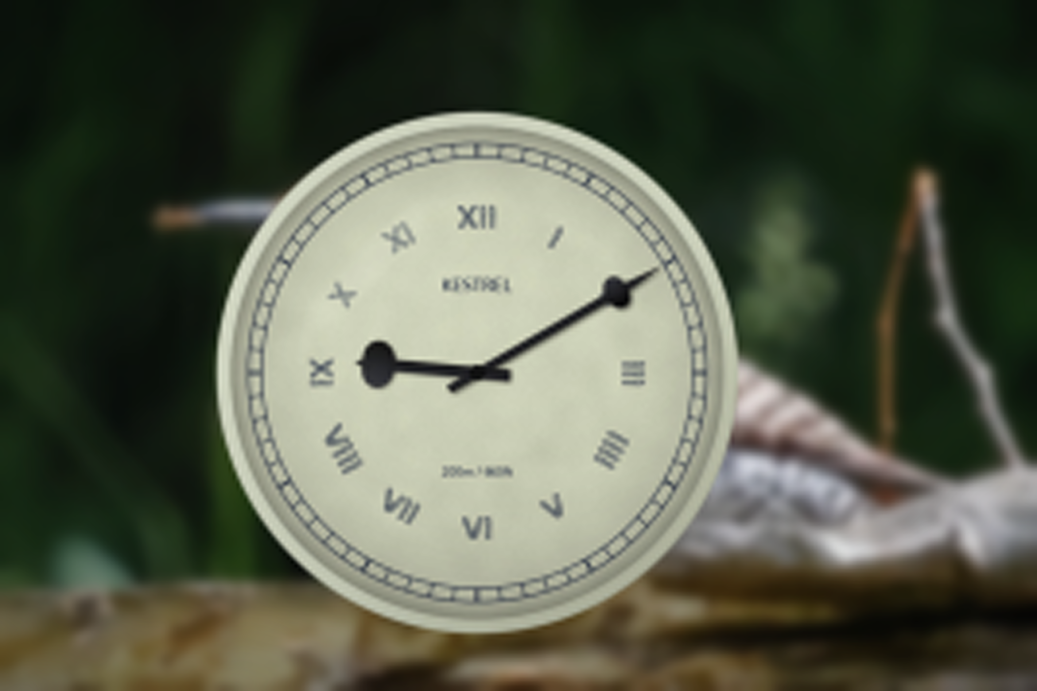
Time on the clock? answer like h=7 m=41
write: h=9 m=10
